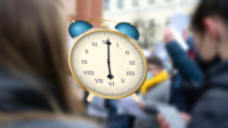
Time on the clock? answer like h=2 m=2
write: h=6 m=1
